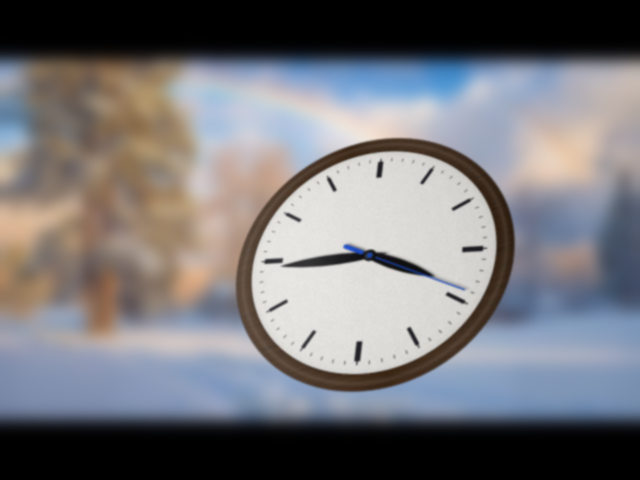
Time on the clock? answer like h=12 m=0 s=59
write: h=3 m=44 s=19
